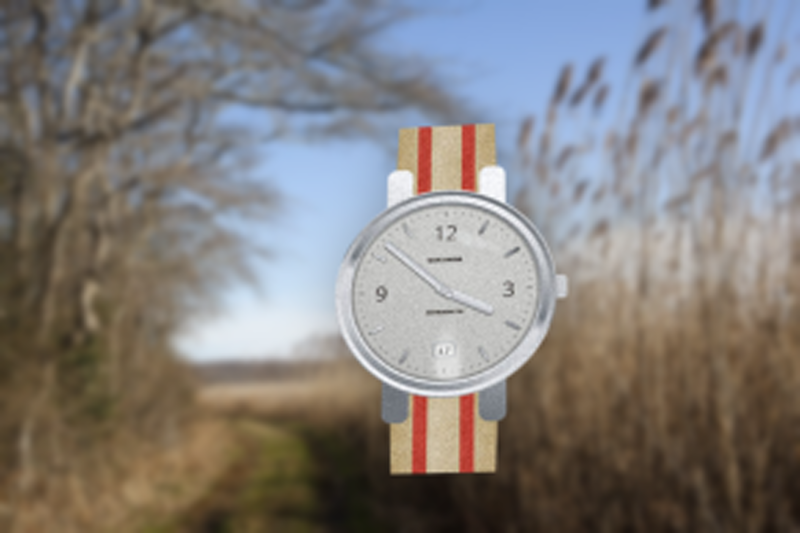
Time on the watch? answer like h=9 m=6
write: h=3 m=52
